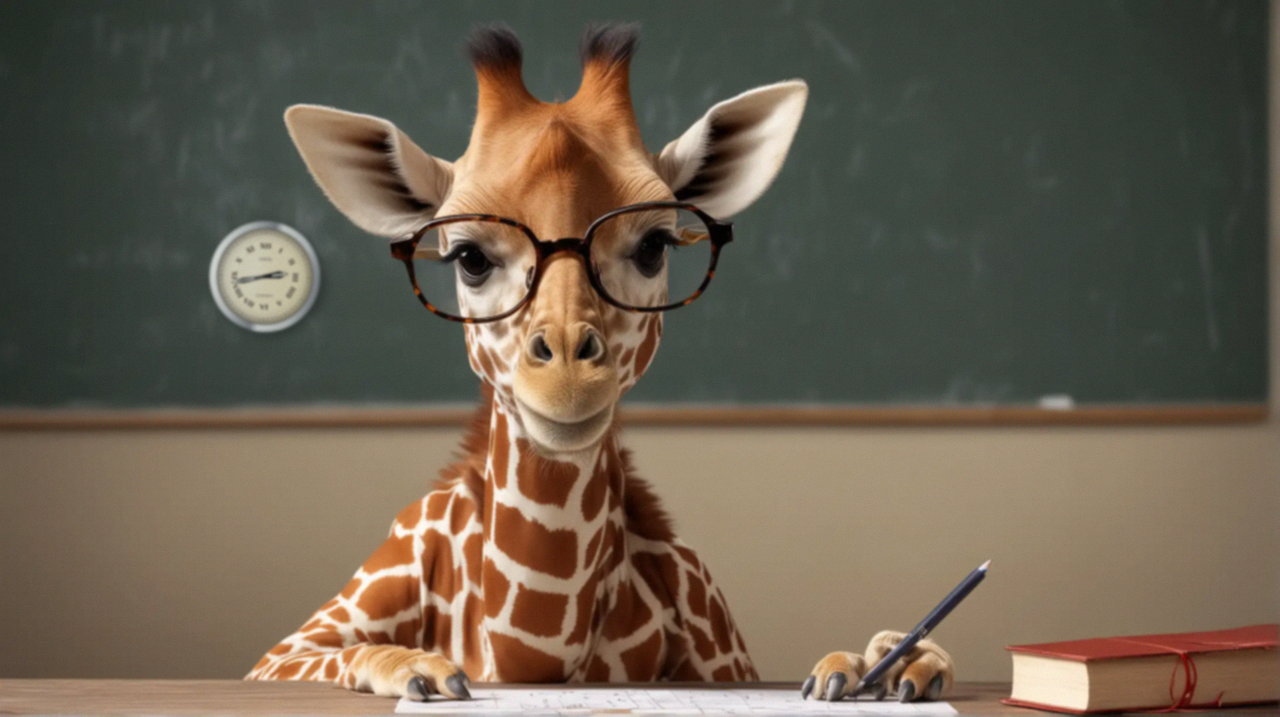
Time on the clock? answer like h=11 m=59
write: h=2 m=43
